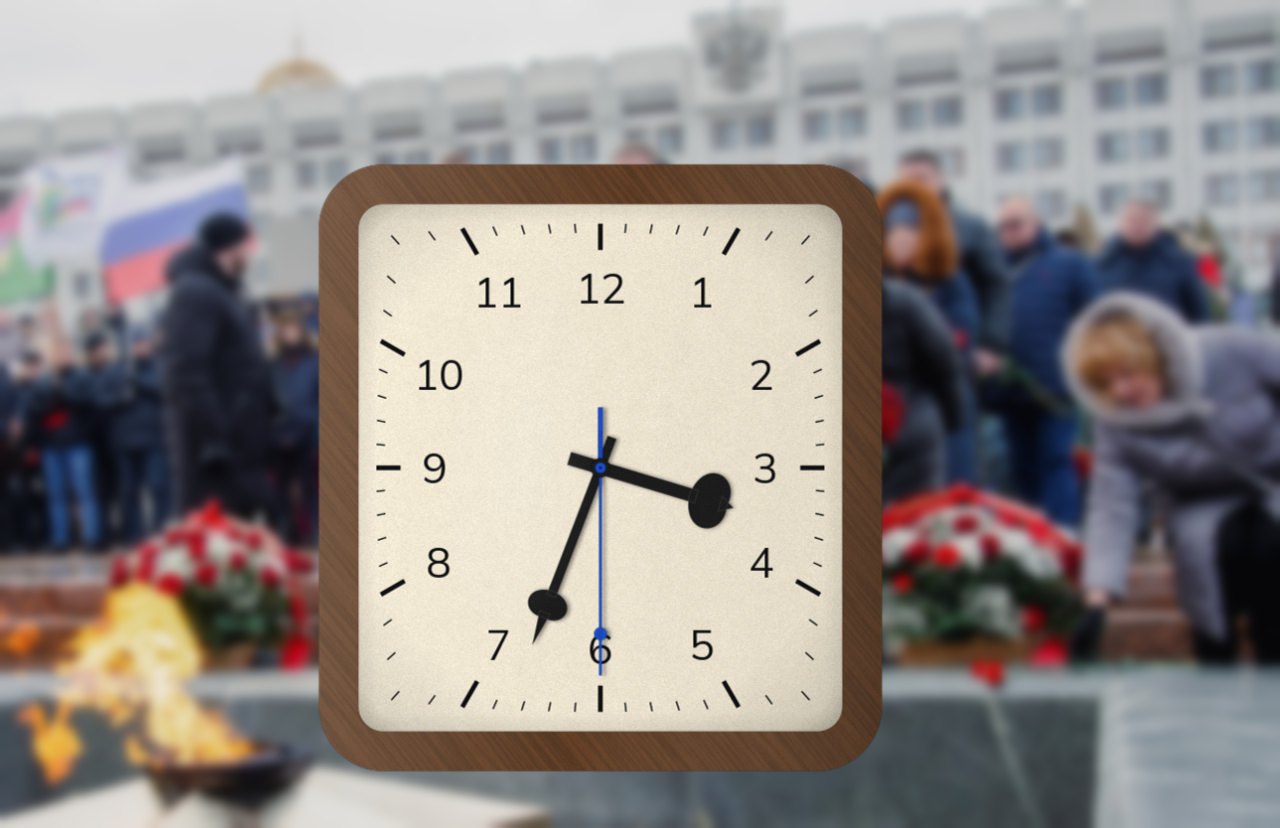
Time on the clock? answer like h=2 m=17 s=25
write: h=3 m=33 s=30
